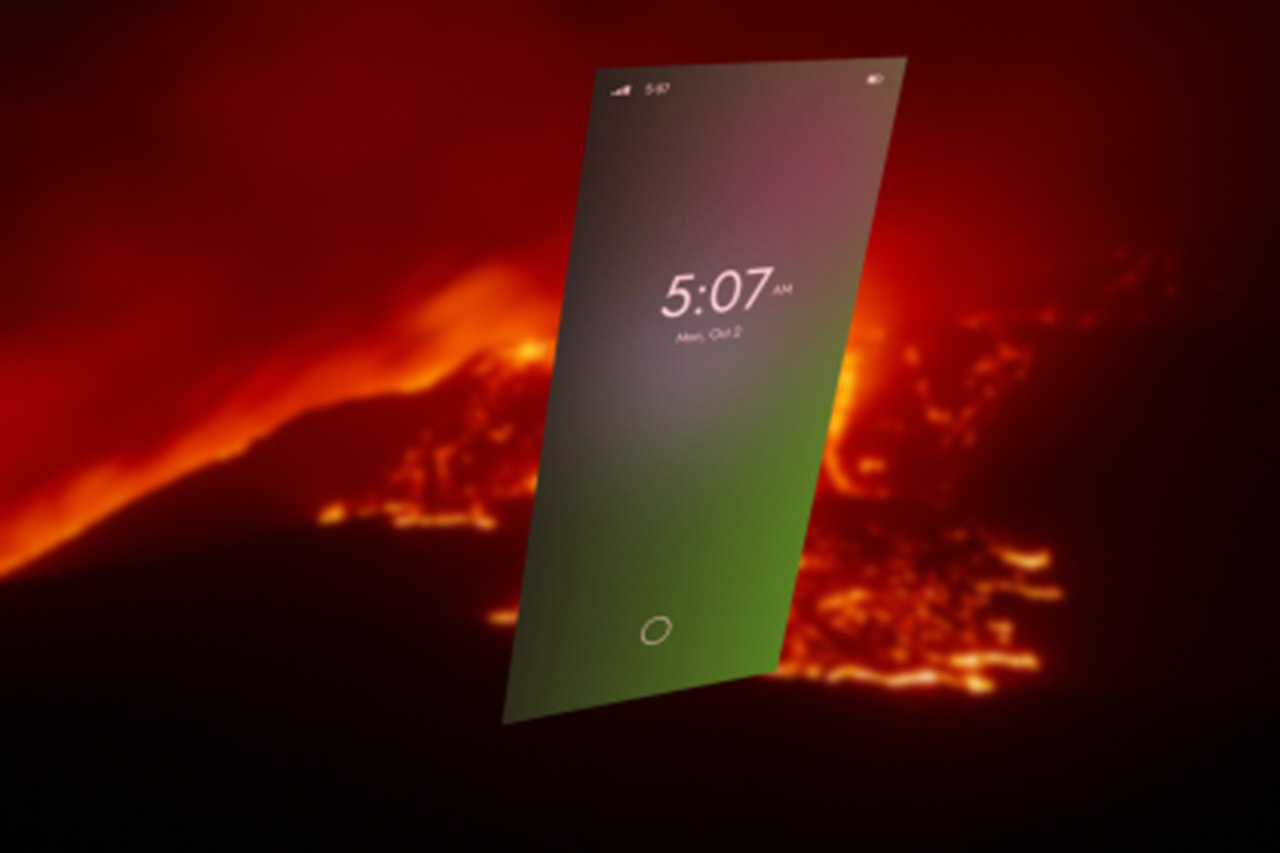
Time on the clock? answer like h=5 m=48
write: h=5 m=7
